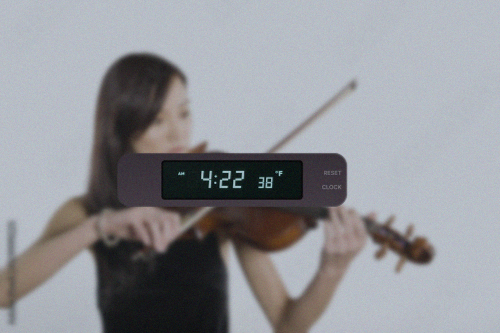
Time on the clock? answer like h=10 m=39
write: h=4 m=22
